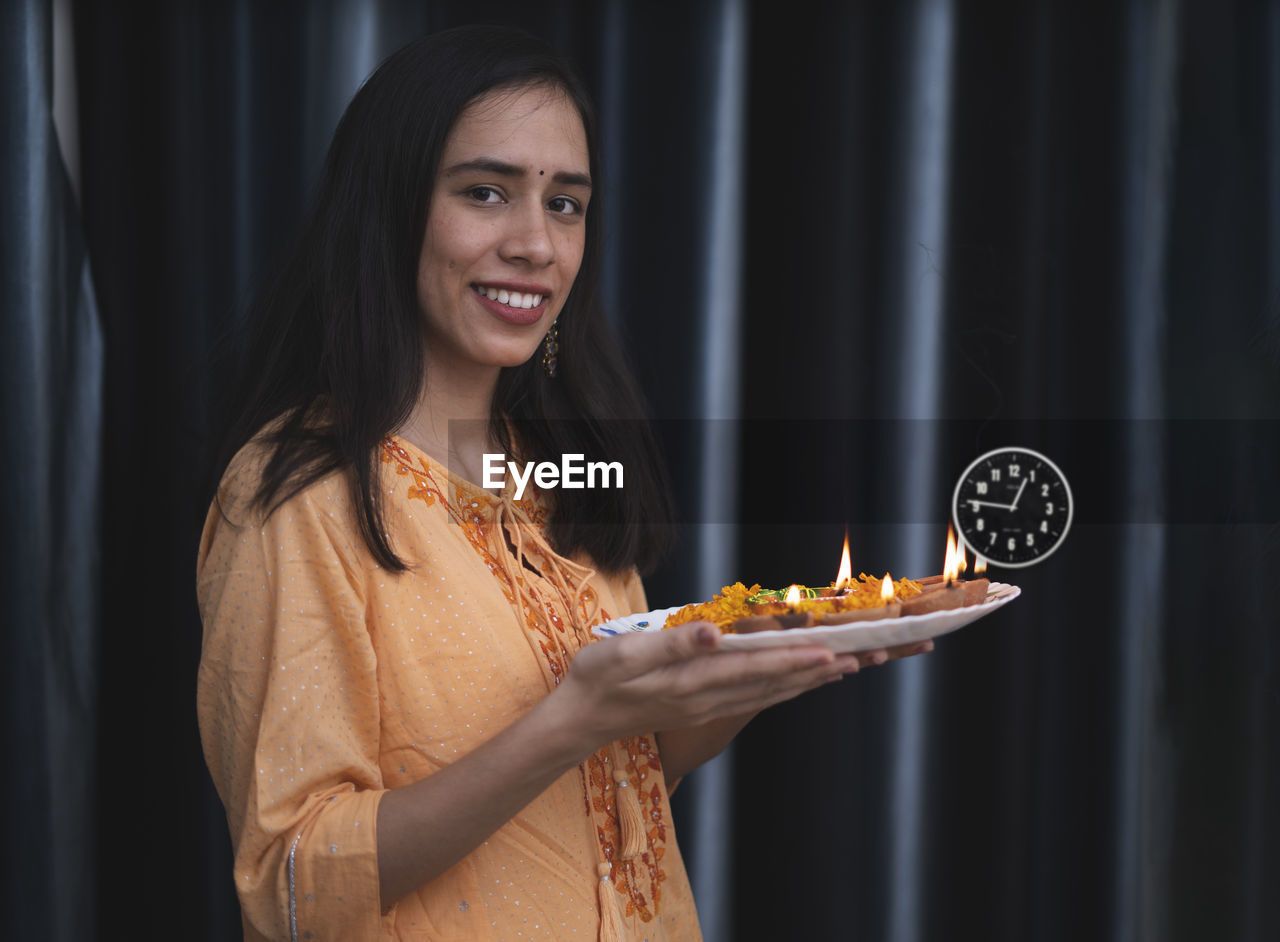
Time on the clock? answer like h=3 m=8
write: h=12 m=46
